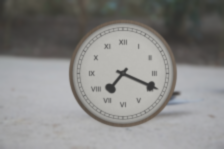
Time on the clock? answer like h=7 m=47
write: h=7 m=19
